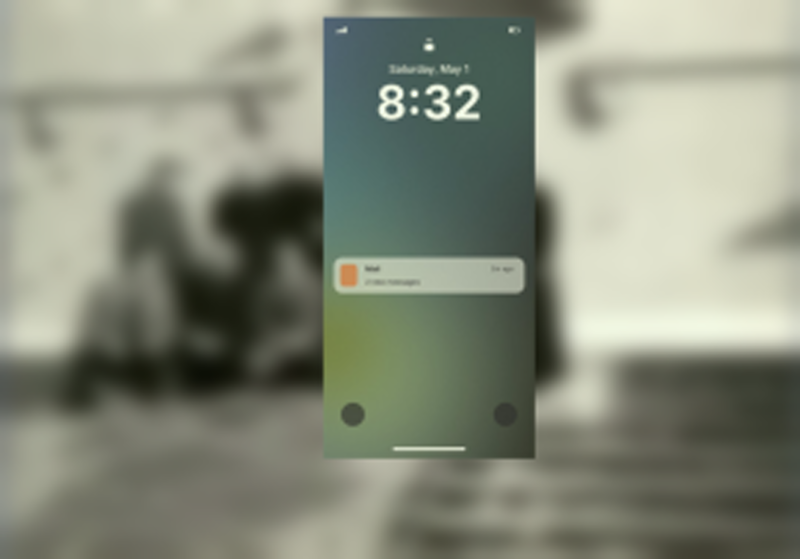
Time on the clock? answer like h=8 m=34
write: h=8 m=32
